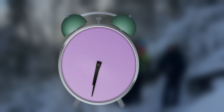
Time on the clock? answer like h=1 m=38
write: h=6 m=32
